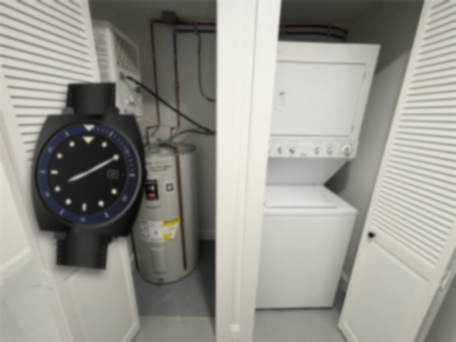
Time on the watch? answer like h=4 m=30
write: h=8 m=10
